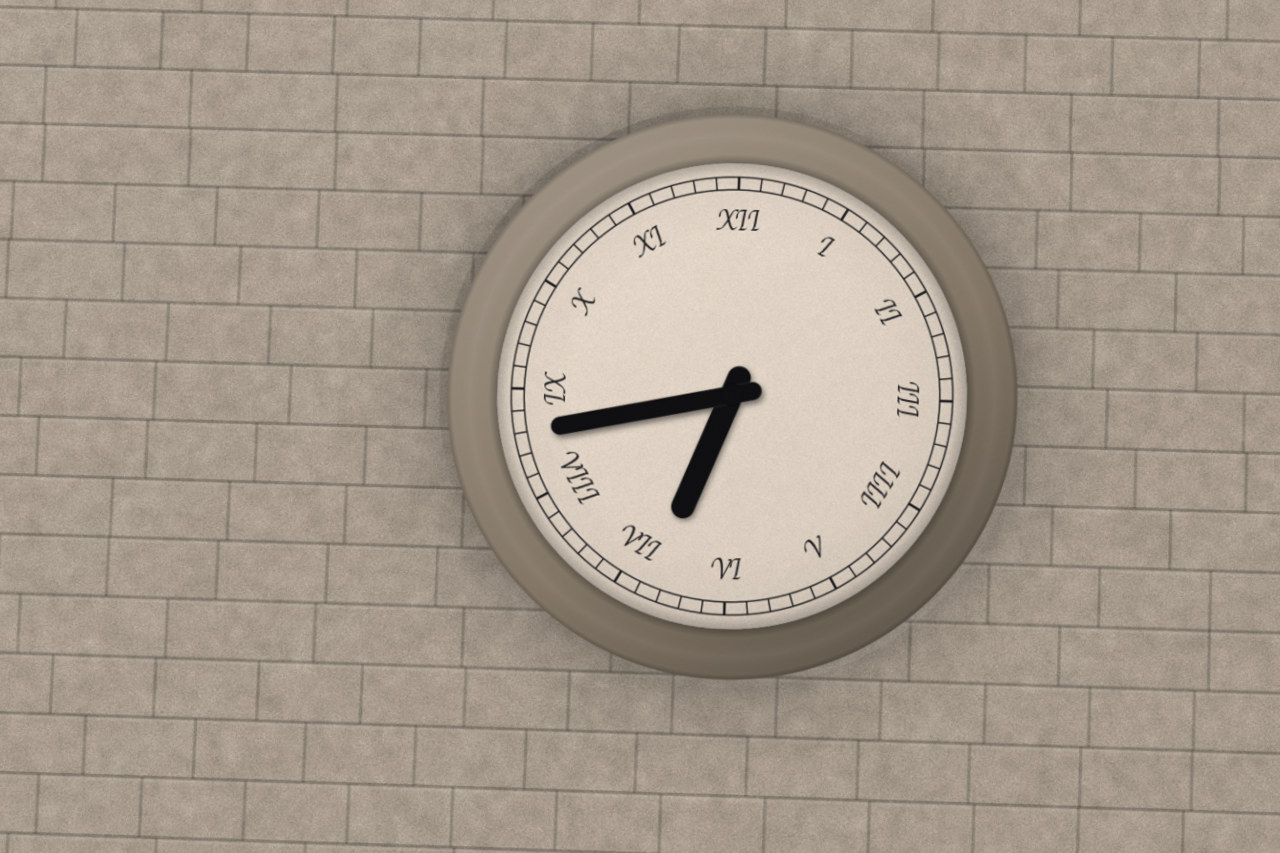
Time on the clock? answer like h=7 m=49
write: h=6 m=43
